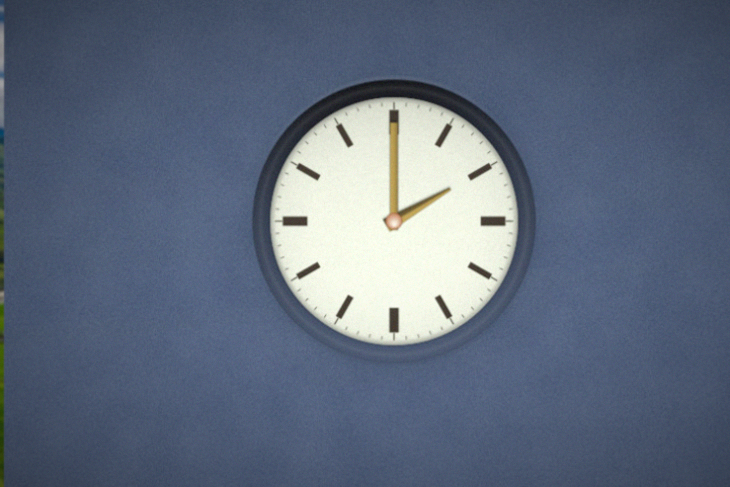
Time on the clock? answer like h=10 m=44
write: h=2 m=0
